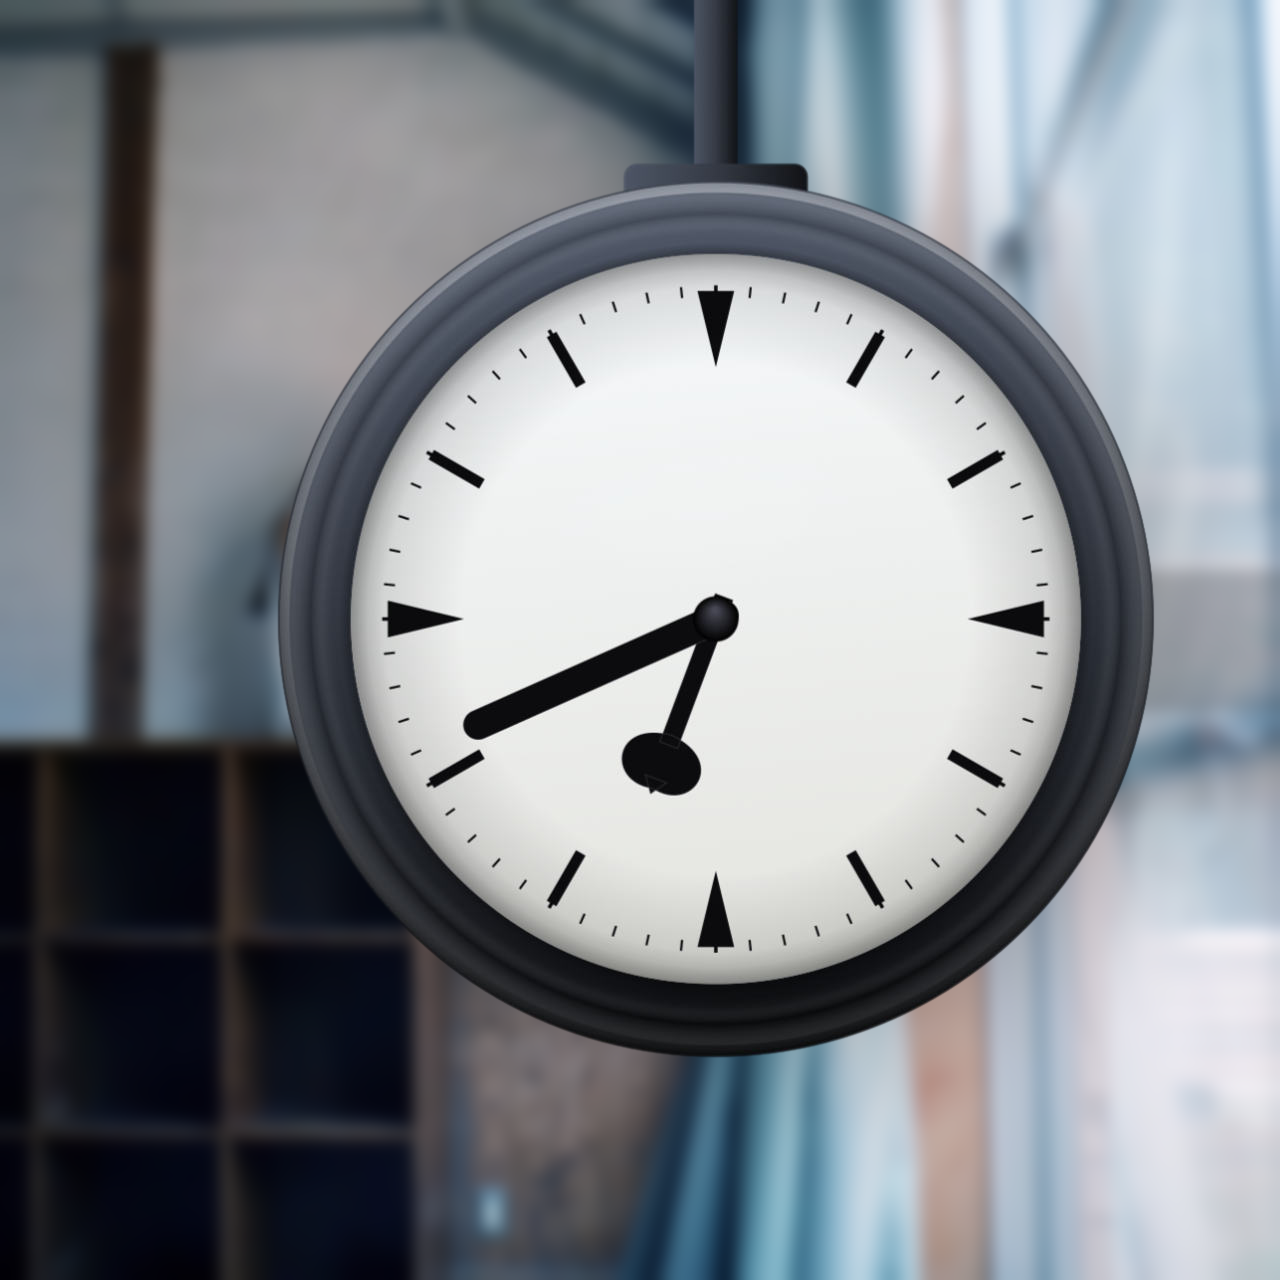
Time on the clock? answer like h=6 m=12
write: h=6 m=41
